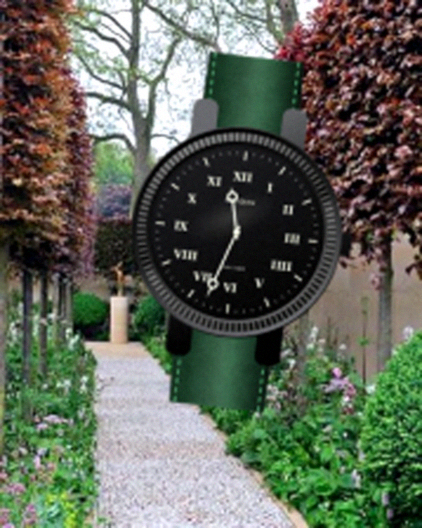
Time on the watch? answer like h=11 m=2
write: h=11 m=33
